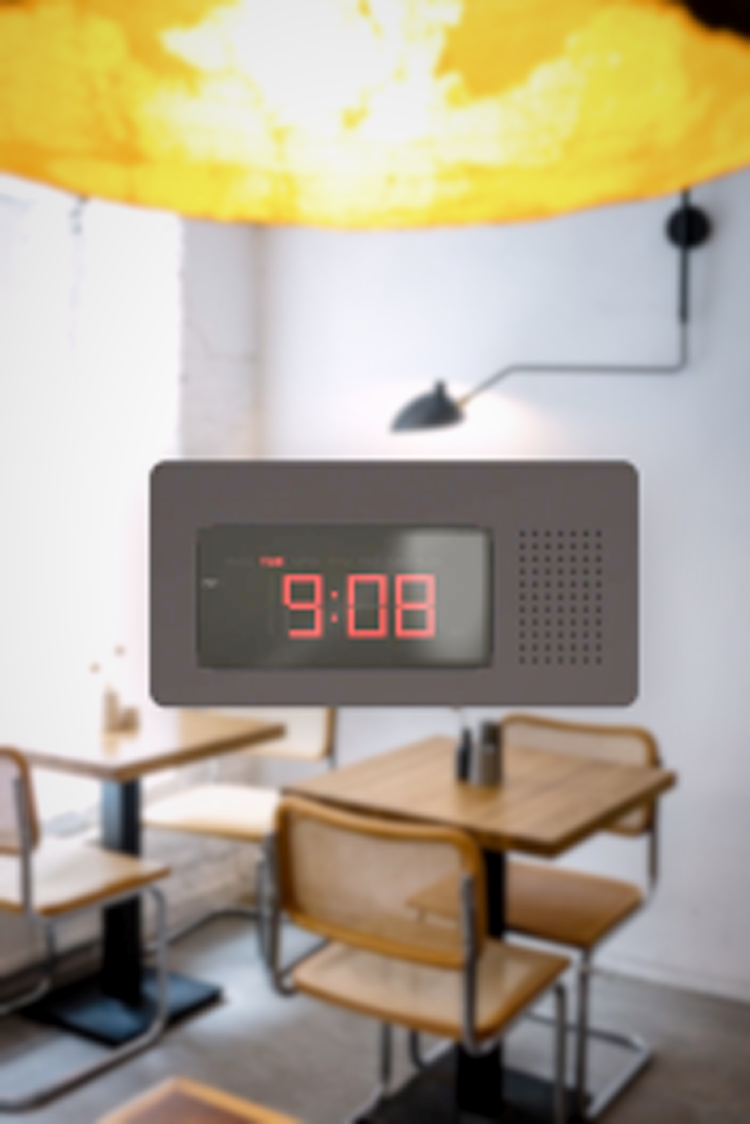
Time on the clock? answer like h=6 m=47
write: h=9 m=8
